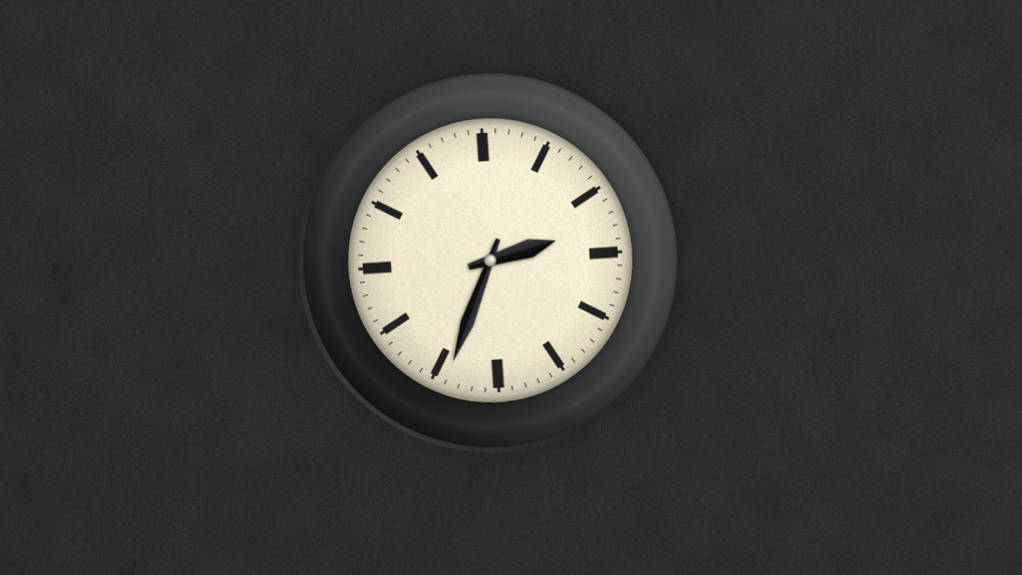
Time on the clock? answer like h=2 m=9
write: h=2 m=34
